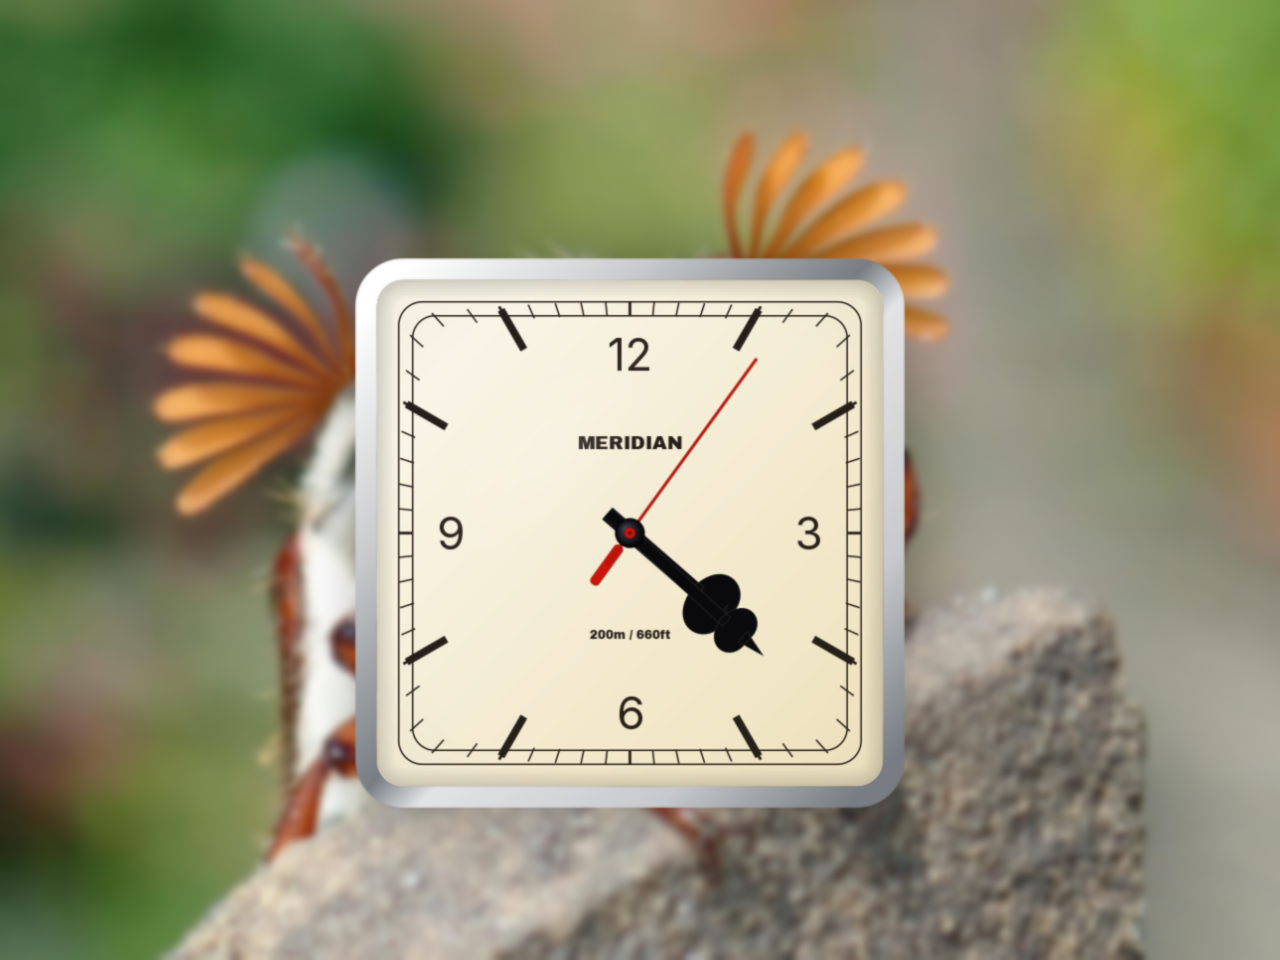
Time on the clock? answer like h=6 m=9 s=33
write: h=4 m=22 s=6
